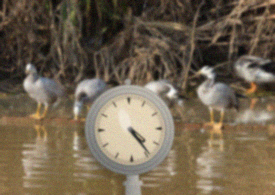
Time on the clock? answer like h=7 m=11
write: h=4 m=24
